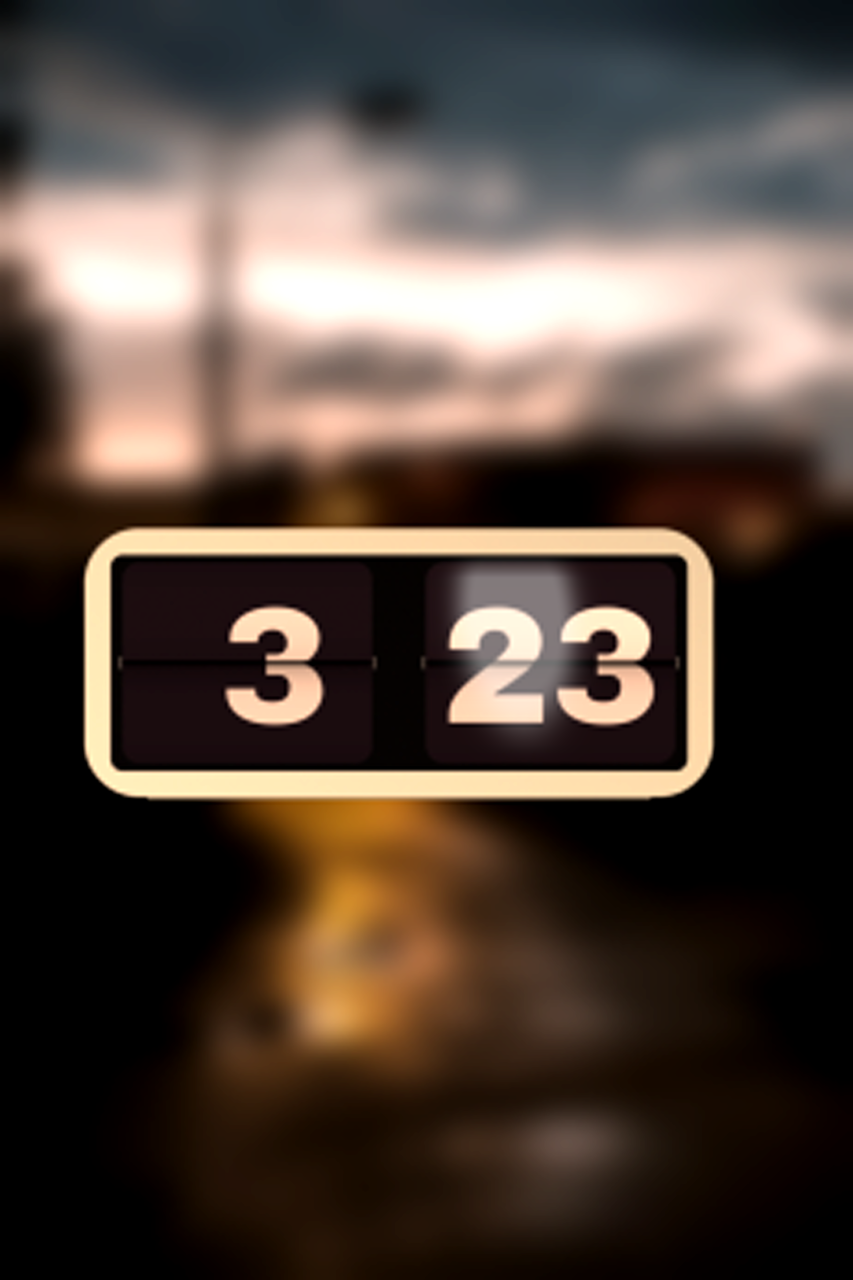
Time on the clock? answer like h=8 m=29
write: h=3 m=23
